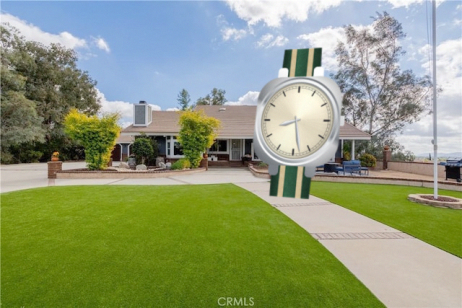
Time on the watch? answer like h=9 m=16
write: h=8 m=28
